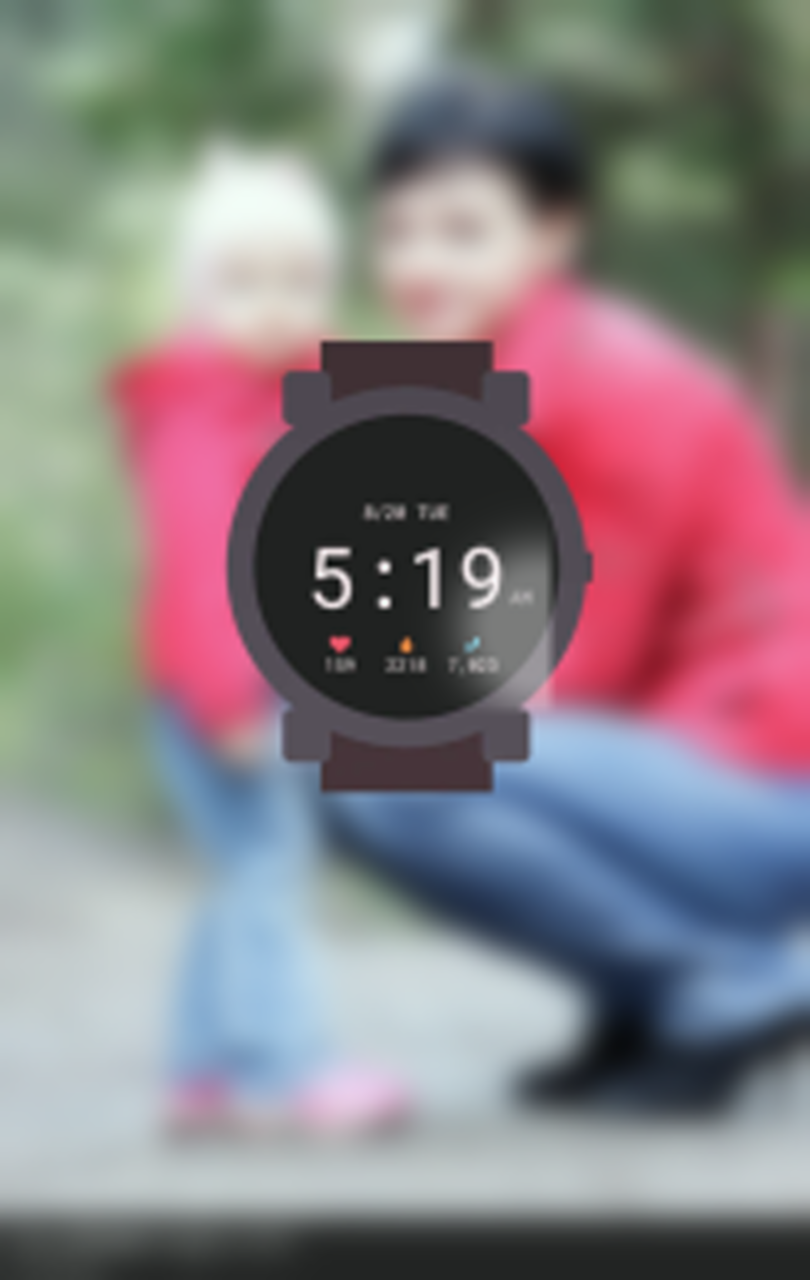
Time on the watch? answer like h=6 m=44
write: h=5 m=19
